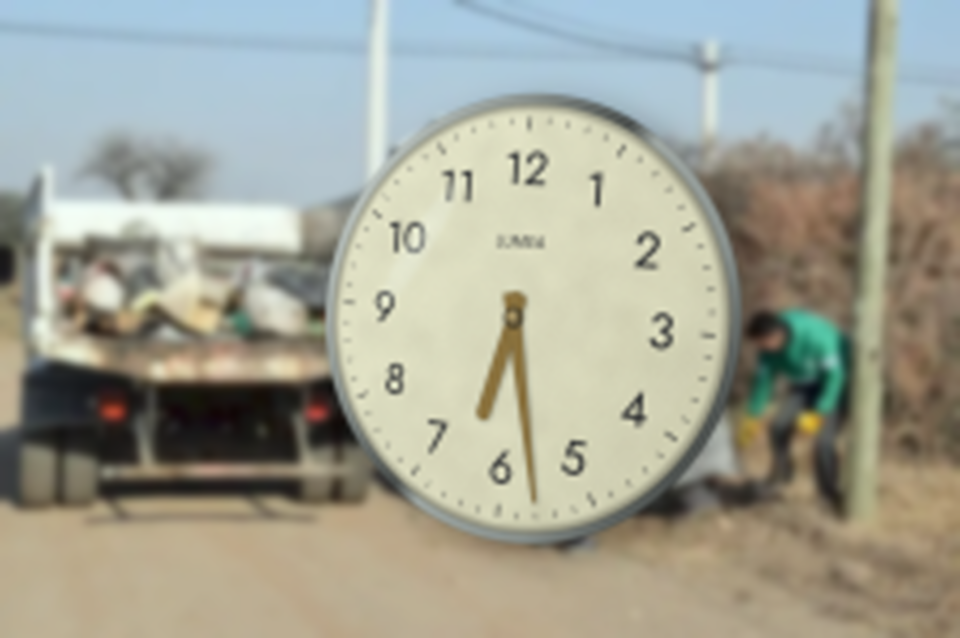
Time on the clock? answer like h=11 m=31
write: h=6 m=28
